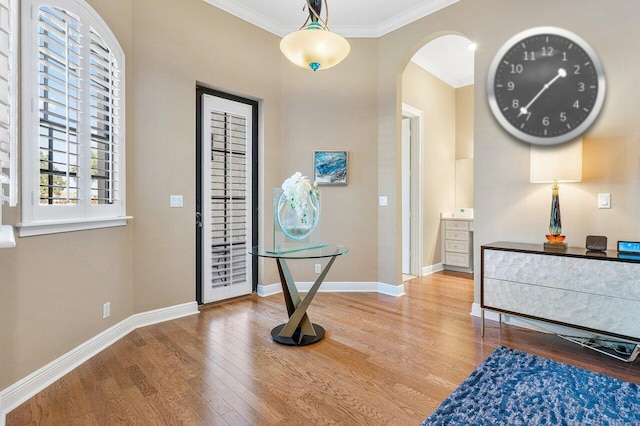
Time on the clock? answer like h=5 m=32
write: h=1 m=37
